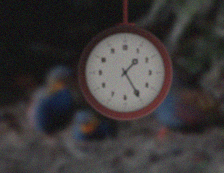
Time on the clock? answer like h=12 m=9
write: h=1 m=25
